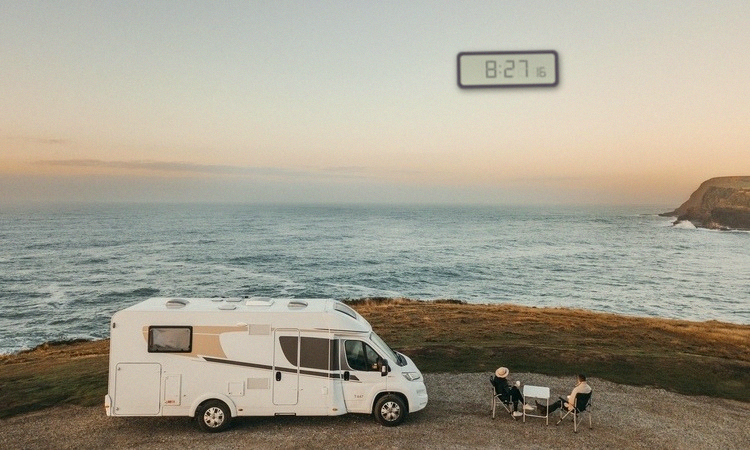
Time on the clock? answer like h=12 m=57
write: h=8 m=27
